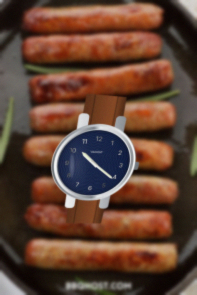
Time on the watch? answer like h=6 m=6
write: h=10 m=21
